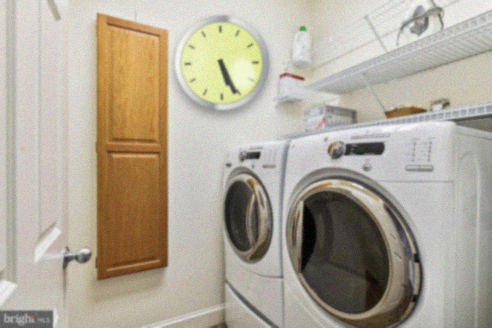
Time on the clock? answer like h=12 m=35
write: h=5 m=26
